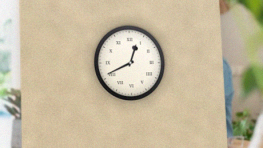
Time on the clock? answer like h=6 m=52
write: h=12 m=41
